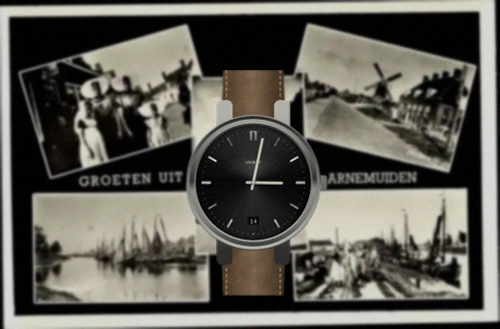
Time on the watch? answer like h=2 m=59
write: h=3 m=2
